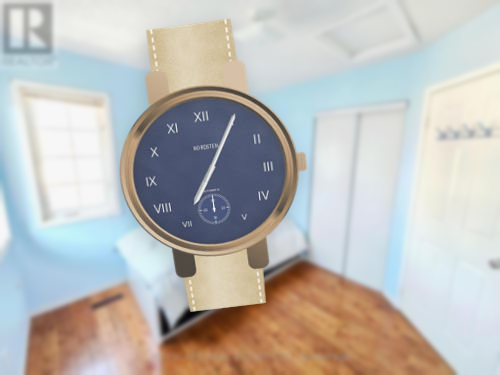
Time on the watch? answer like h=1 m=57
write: h=7 m=5
